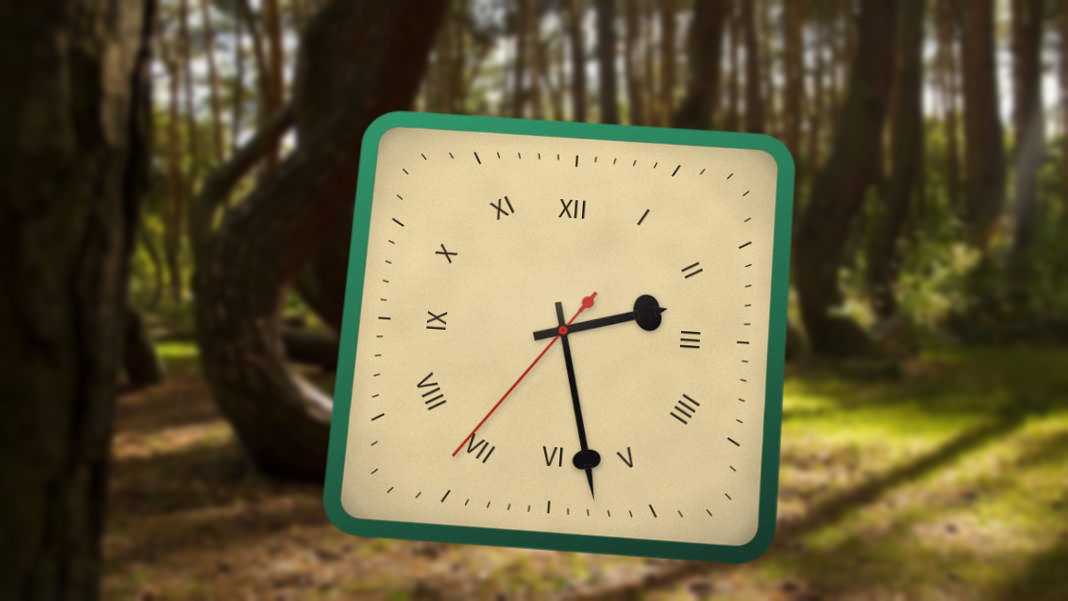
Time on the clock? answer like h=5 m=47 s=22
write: h=2 m=27 s=36
